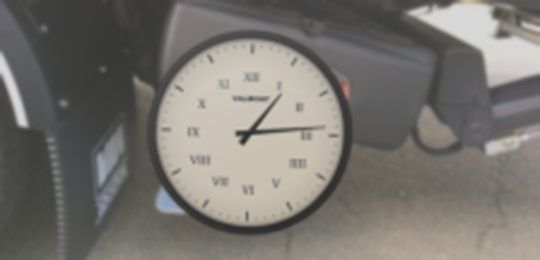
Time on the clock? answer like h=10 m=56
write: h=1 m=14
